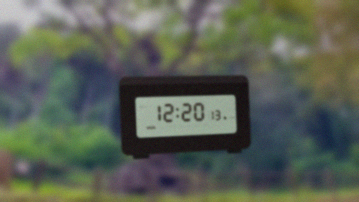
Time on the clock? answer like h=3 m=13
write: h=12 m=20
